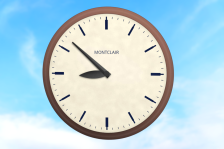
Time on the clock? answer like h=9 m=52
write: h=8 m=52
